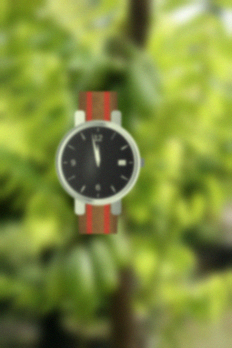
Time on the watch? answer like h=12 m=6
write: h=11 m=58
